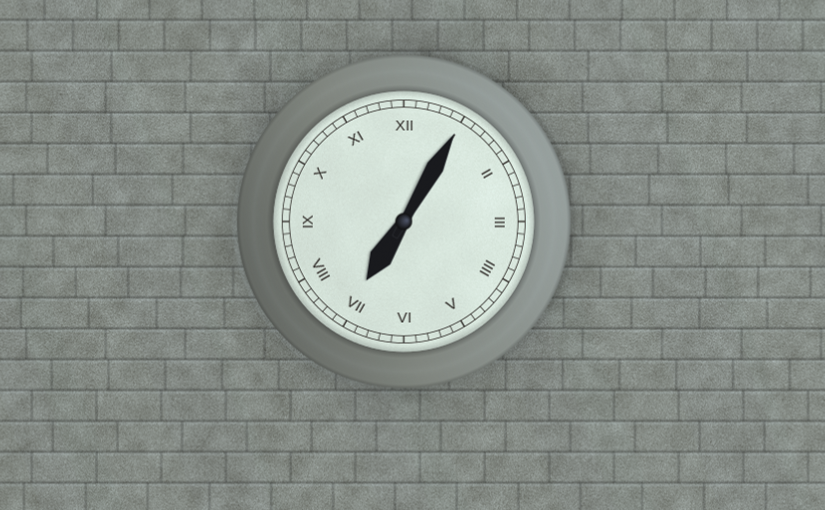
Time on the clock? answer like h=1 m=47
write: h=7 m=5
